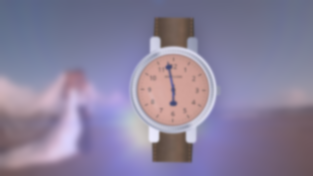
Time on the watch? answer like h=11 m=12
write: h=5 m=58
